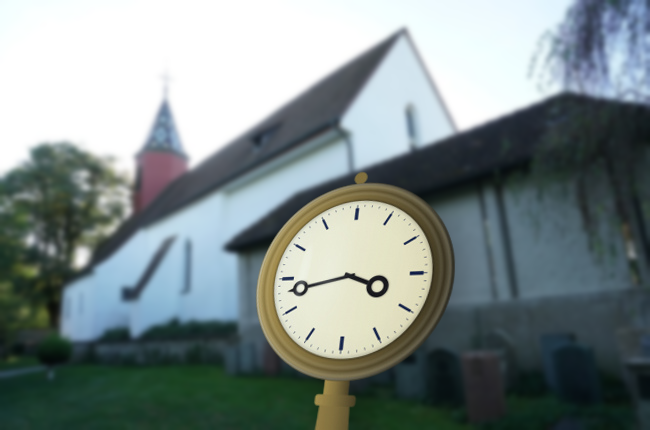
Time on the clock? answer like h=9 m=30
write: h=3 m=43
